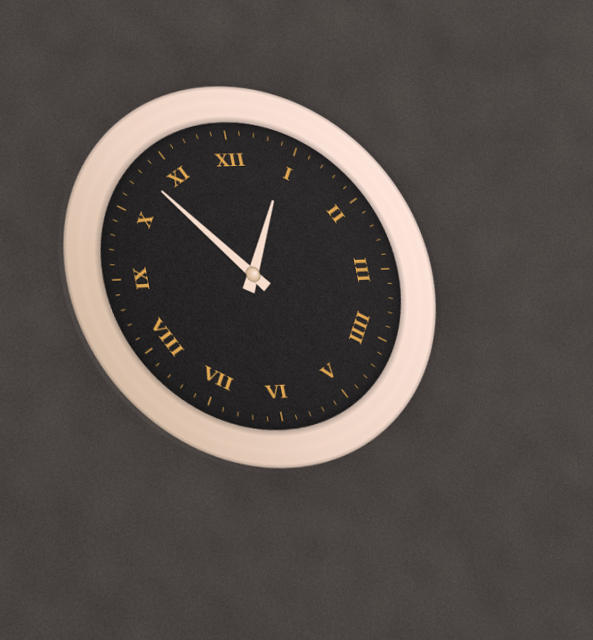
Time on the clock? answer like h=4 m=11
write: h=12 m=53
